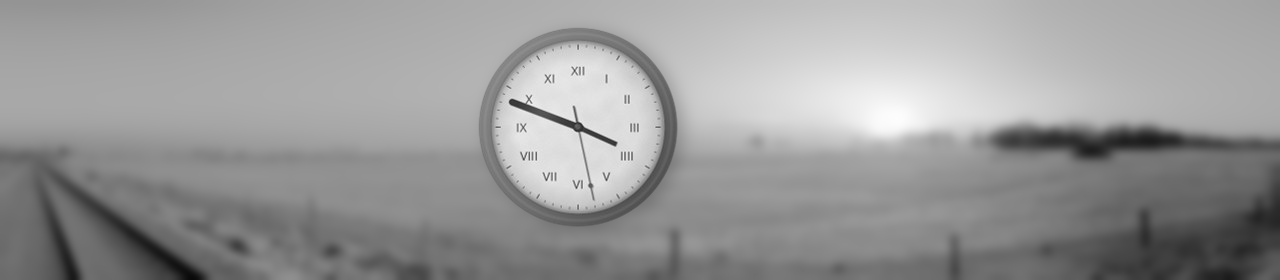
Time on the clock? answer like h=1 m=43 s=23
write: h=3 m=48 s=28
